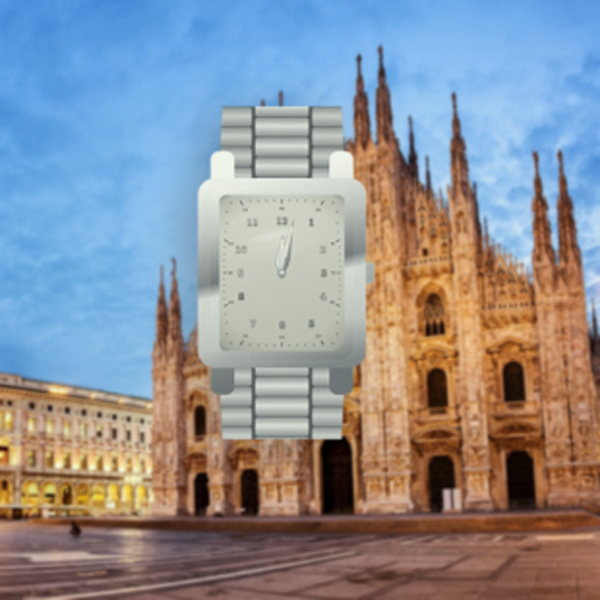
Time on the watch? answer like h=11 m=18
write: h=12 m=2
